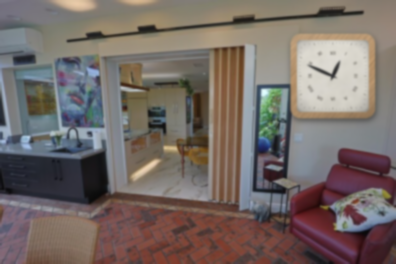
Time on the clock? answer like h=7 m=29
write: h=12 m=49
